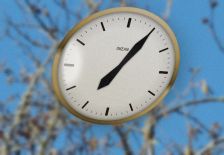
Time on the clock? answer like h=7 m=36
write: h=7 m=5
